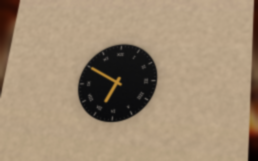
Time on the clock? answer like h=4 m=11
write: h=6 m=50
